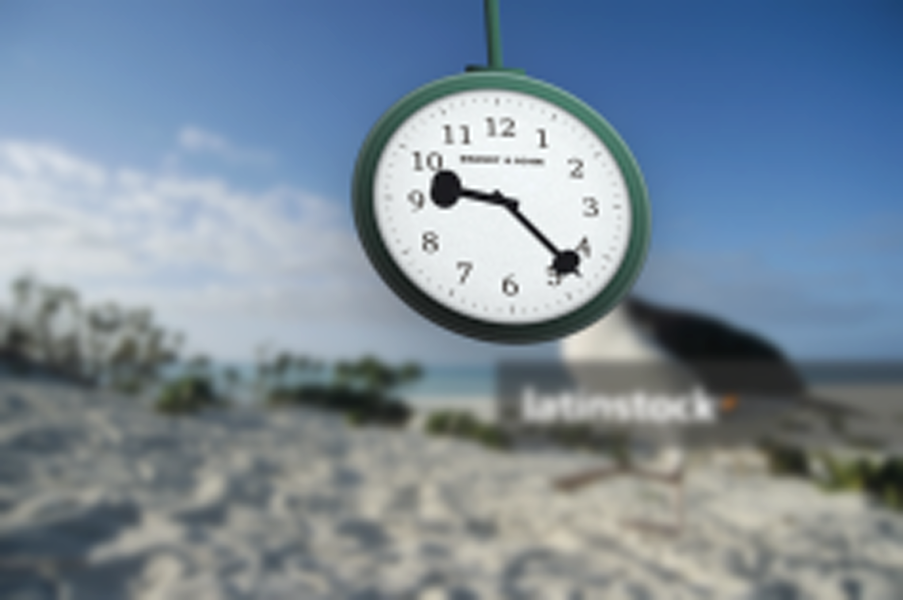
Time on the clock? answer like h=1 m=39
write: h=9 m=23
